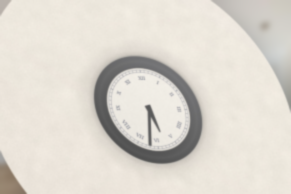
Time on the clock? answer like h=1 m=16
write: h=5 m=32
